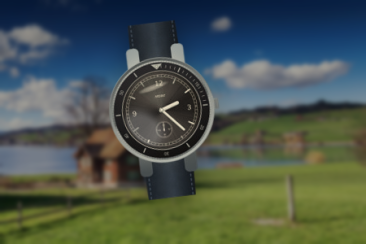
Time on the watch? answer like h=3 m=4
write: h=2 m=23
